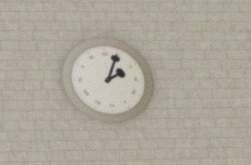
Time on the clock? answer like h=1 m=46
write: h=2 m=4
